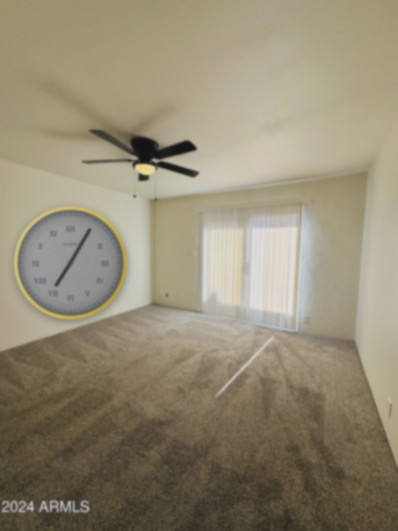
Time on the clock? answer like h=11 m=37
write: h=7 m=5
